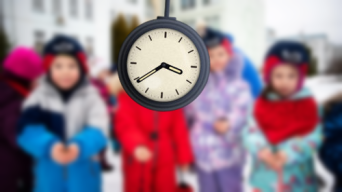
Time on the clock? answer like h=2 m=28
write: h=3 m=39
